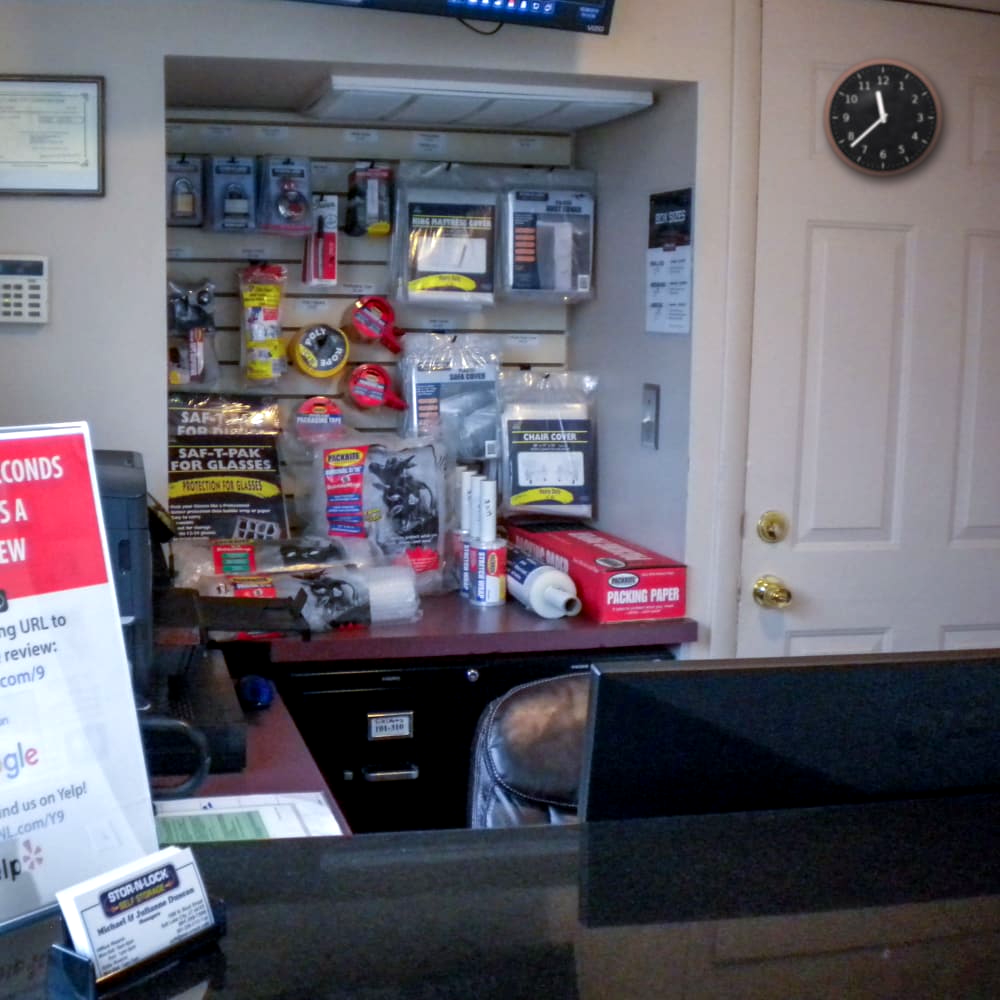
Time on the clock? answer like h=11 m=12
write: h=11 m=38
